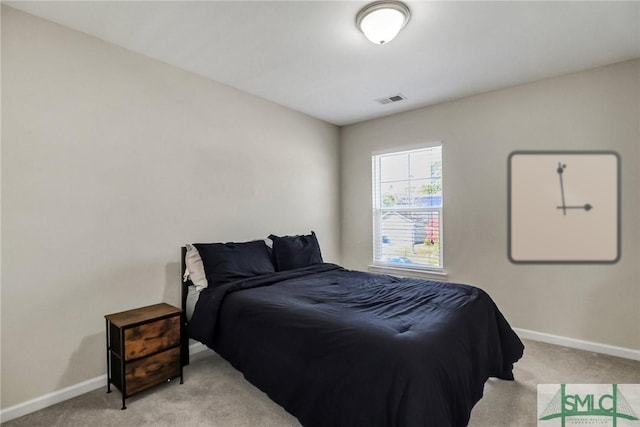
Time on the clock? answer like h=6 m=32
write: h=2 m=59
